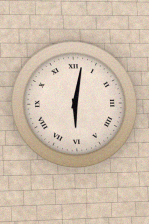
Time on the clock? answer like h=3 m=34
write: h=6 m=2
